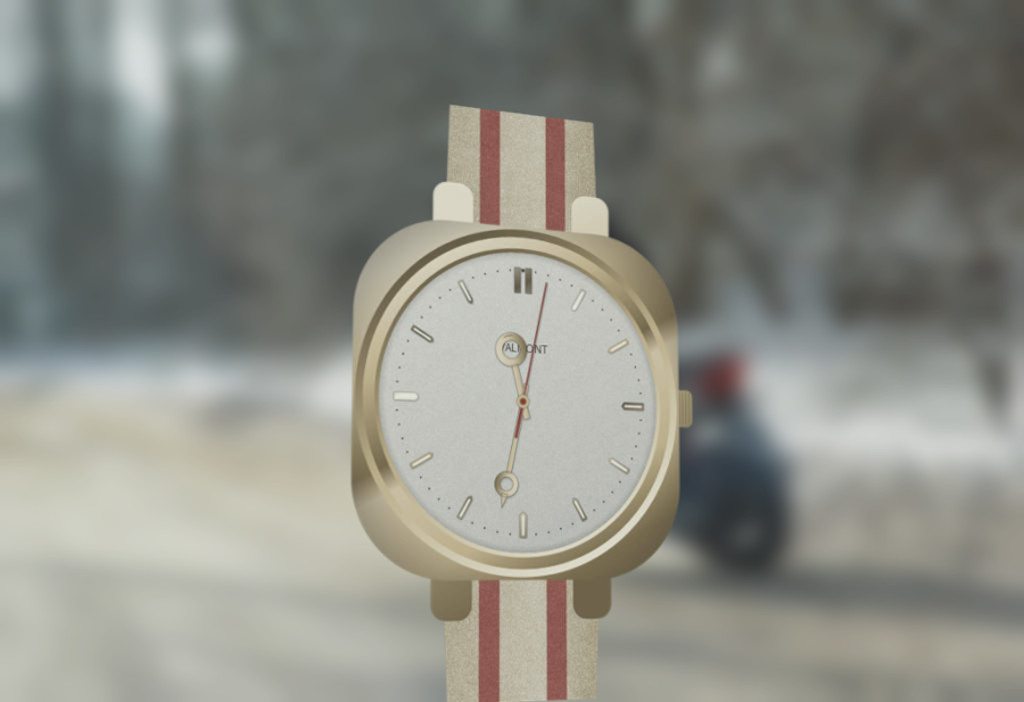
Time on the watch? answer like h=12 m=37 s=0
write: h=11 m=32 s=2
